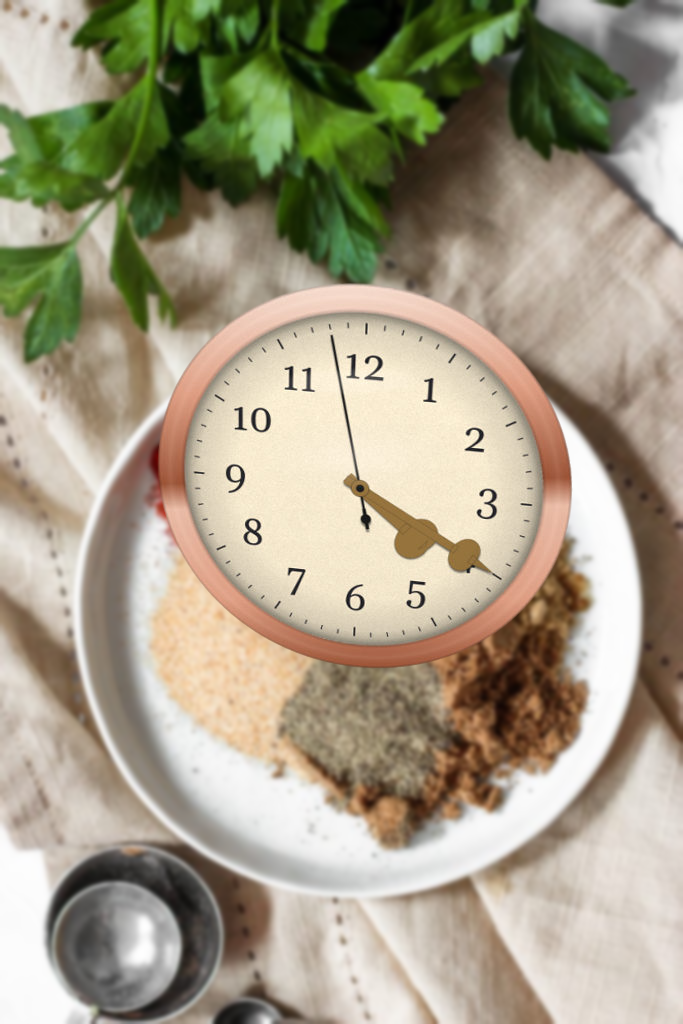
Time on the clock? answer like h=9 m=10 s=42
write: h=4 m=19 s=58
